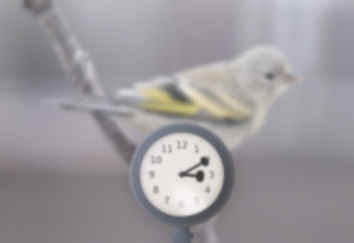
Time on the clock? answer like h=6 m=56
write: h=3 m=10
